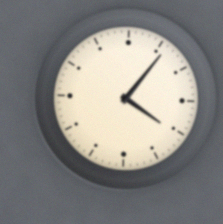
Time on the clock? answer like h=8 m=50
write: h=4 m=6
